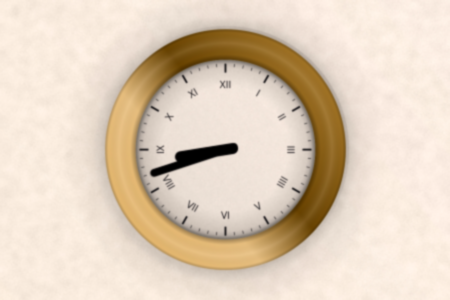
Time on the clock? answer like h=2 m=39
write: h=8 m=42
